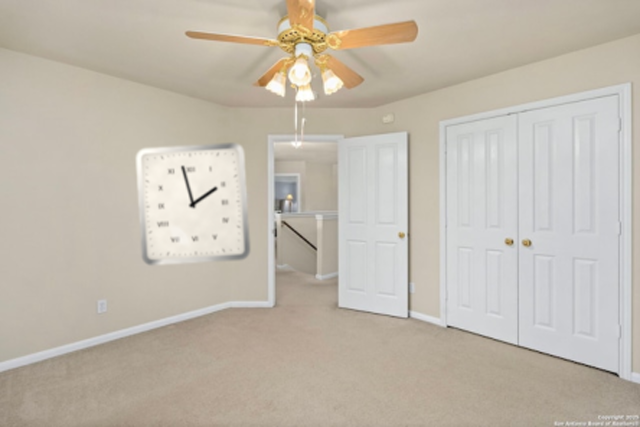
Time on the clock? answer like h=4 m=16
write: h=1 m=58
